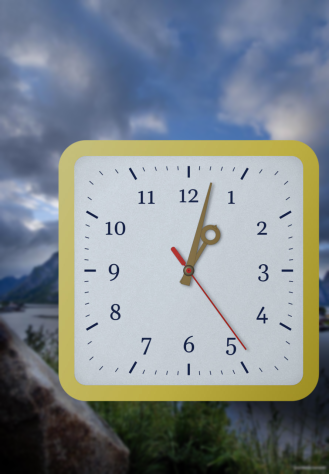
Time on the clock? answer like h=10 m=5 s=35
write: h=1 m=2 s=24
